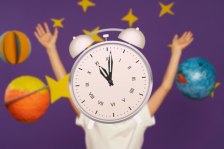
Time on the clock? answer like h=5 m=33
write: h=11 m=1
